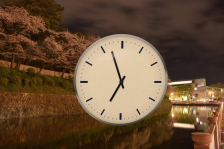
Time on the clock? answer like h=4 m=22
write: h=6 m=57
